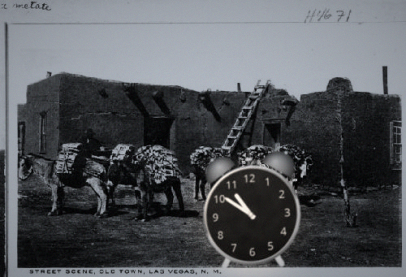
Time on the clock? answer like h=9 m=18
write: h=10 m=51
